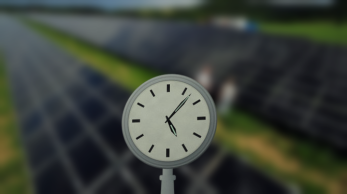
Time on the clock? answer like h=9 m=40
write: h=5 m=7
